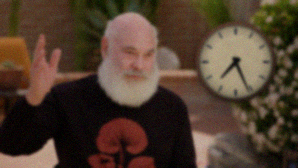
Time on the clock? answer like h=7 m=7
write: h=7 m=26
